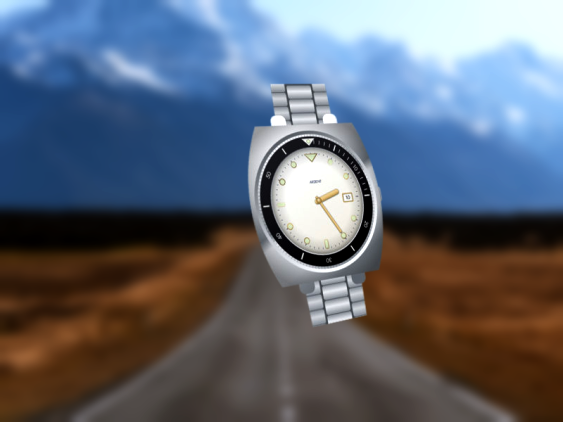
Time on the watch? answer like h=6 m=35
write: h=2 m=25
